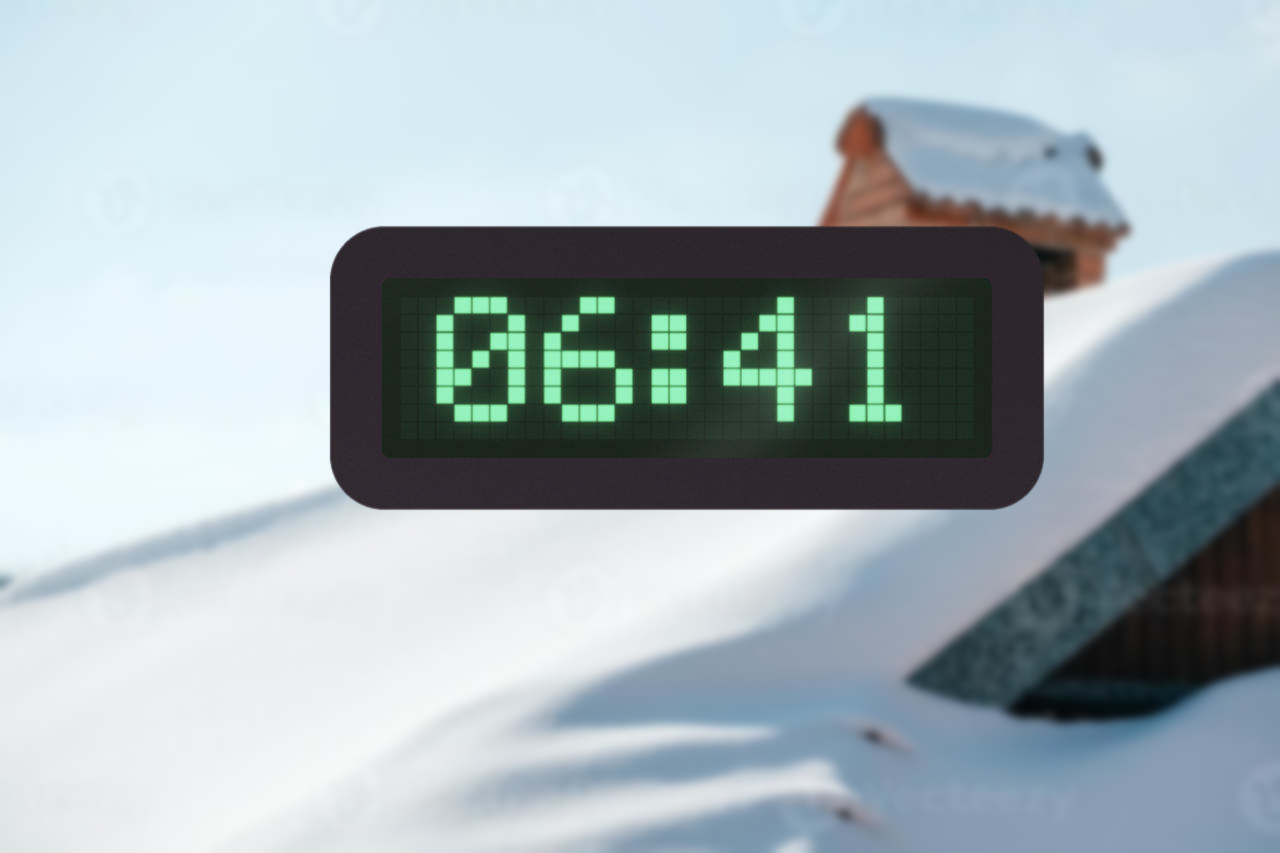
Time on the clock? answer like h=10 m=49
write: h=6 m=41
